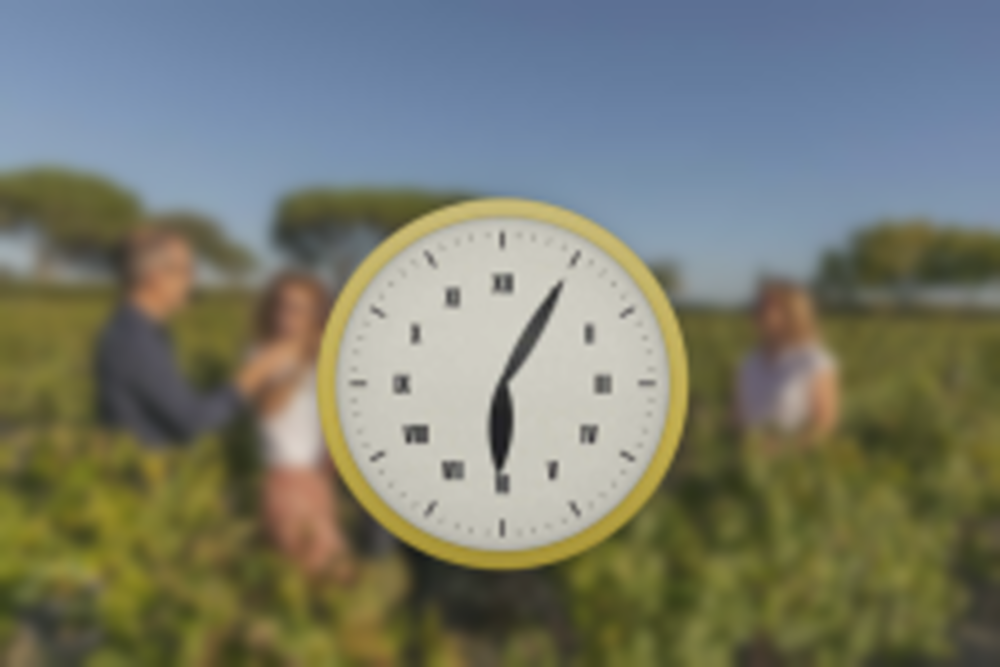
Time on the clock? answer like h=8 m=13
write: h=6 m=5
